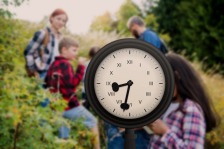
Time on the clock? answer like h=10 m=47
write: h=8 m=32
